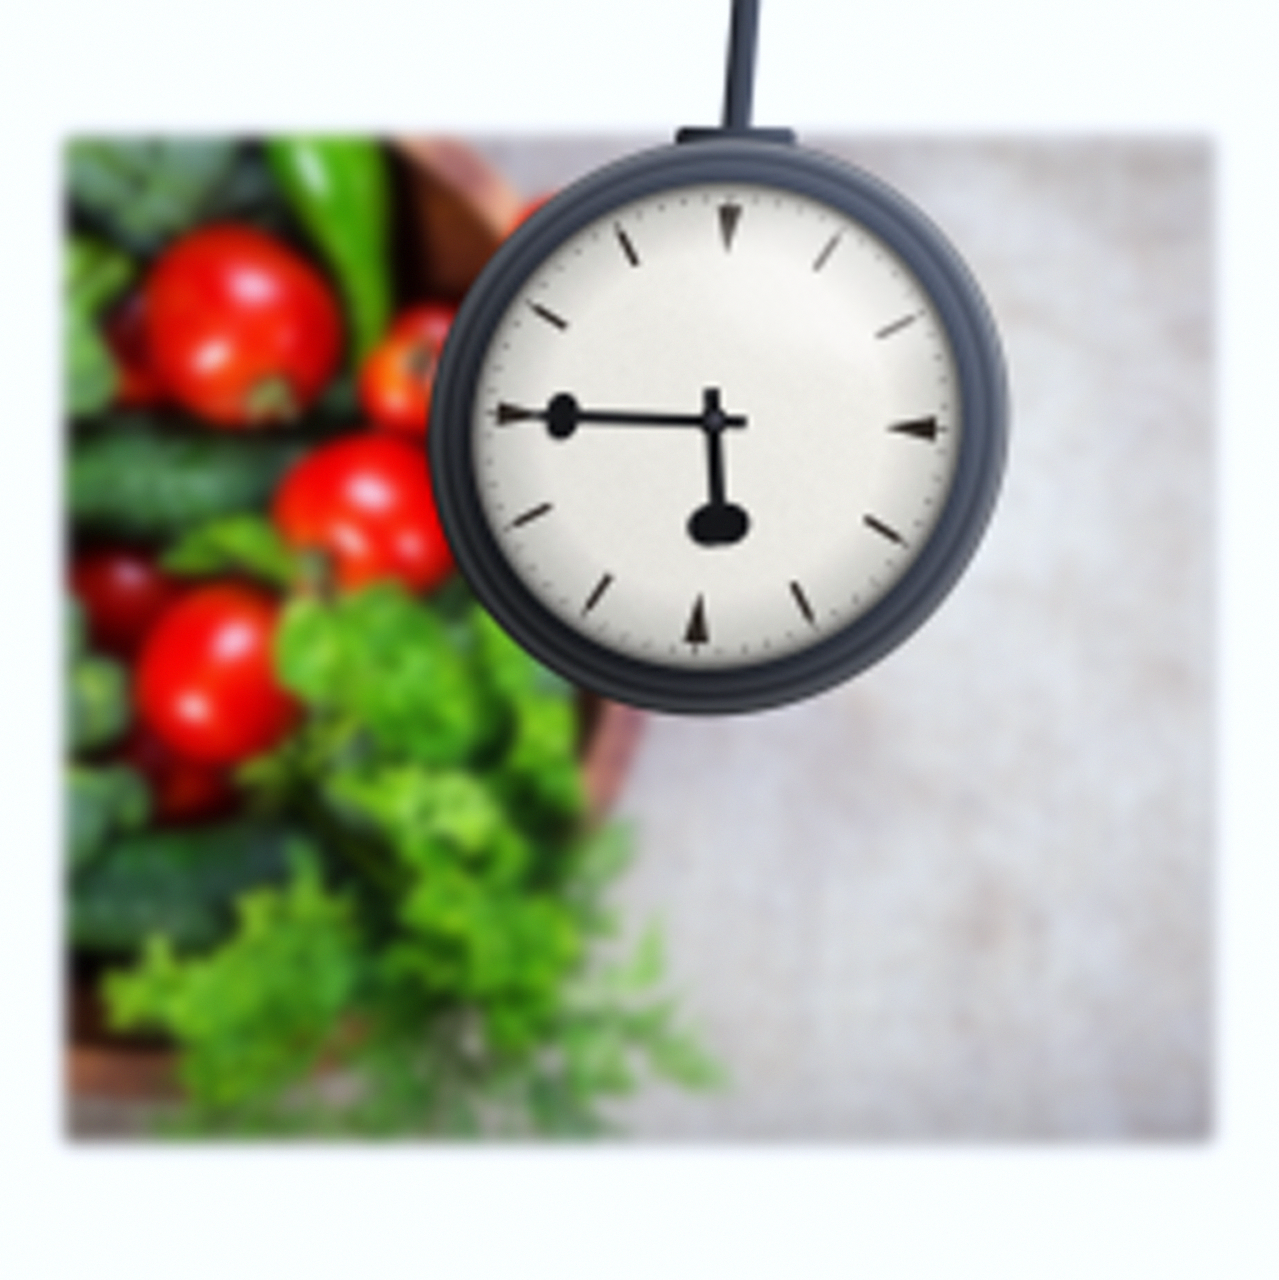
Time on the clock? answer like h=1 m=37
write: h=5 m=45
